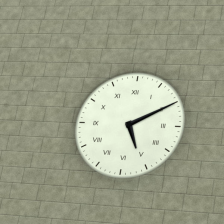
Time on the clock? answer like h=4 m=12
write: h=5 m=10
